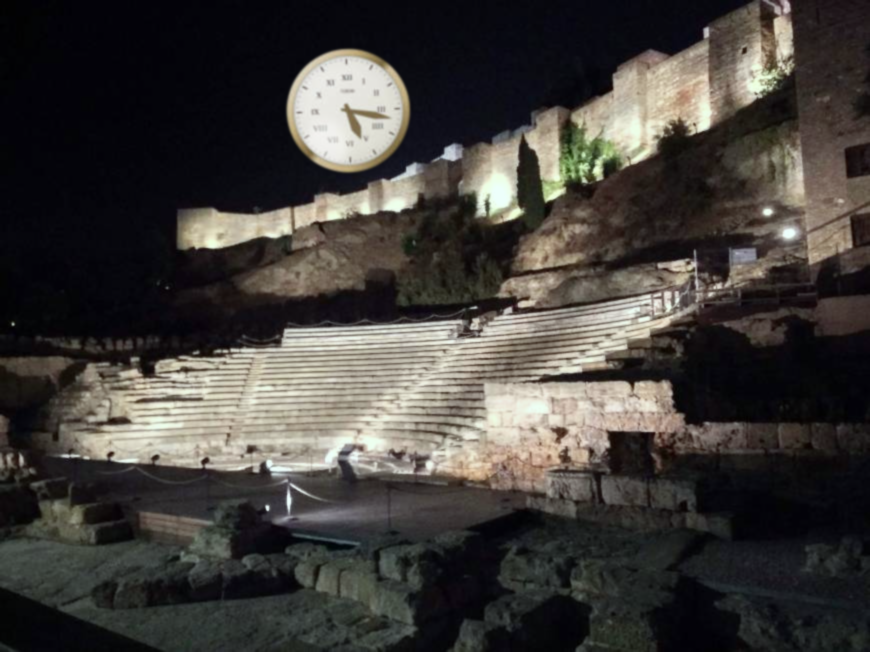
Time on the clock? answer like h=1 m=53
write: h=5 m=17
